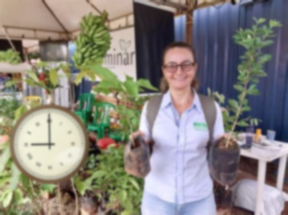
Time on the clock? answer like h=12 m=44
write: h=9 m=0
